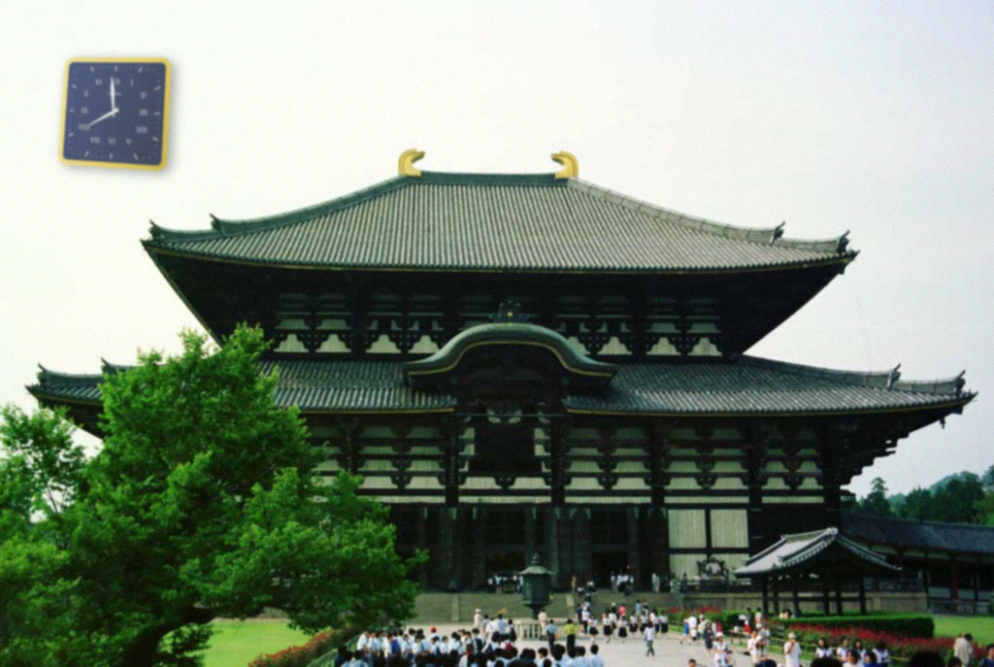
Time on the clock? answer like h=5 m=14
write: h=7 m=59
